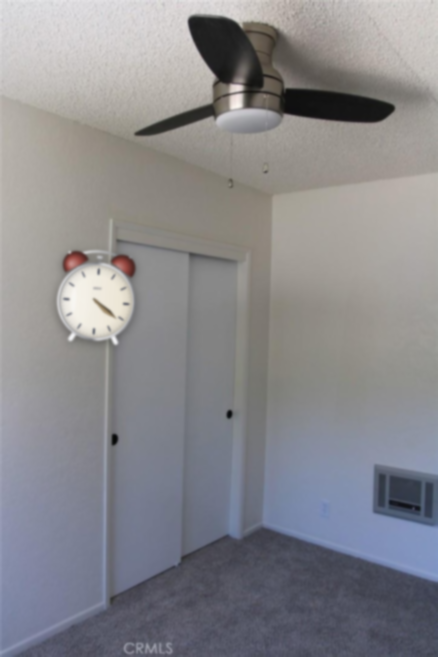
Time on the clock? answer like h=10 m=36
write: h=4 m=21
